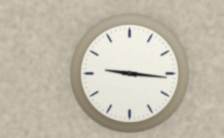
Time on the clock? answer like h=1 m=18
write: h=9 m=16
